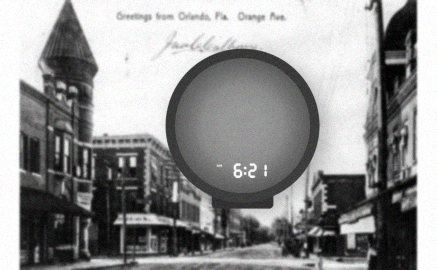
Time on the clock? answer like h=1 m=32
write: h=6 m=21
